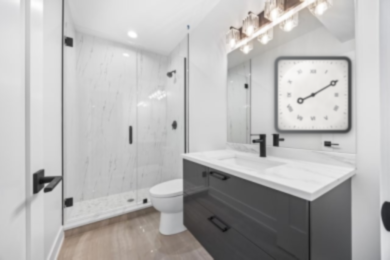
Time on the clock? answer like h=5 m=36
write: h=8 m=10
